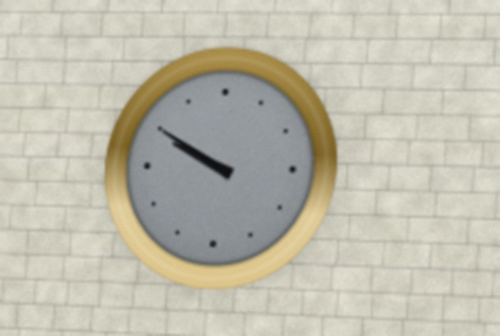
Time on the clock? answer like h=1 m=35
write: h=9 m=50
